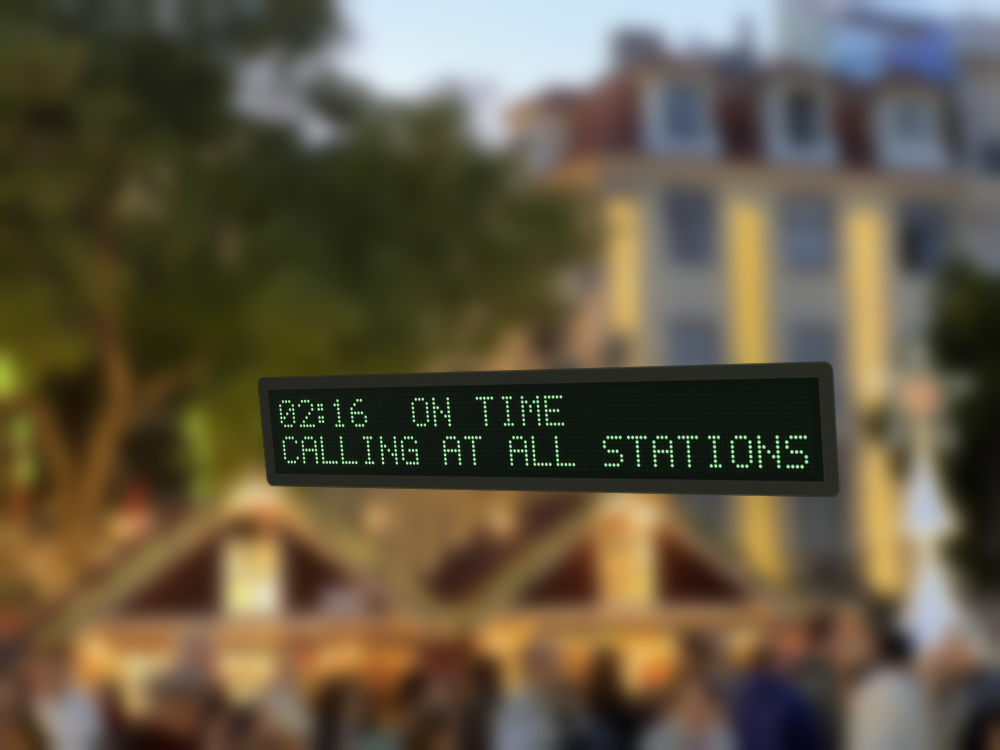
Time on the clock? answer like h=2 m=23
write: h=2 m=16
